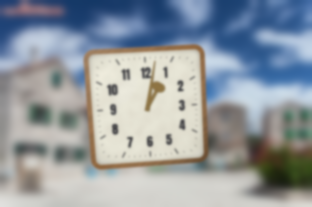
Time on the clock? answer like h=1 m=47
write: h=1 m=2
